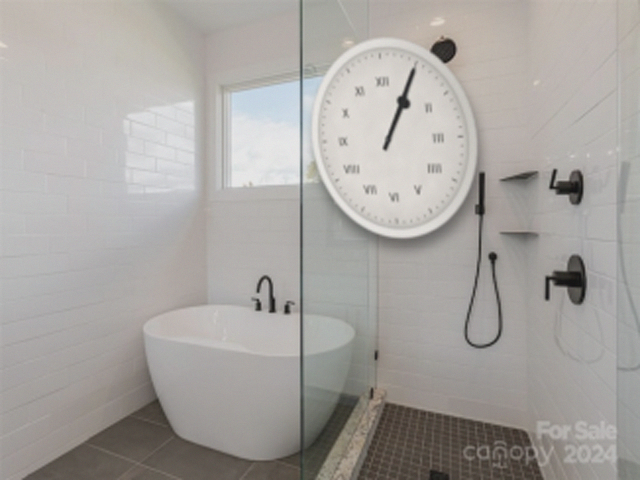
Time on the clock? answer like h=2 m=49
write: h=1 m=5
